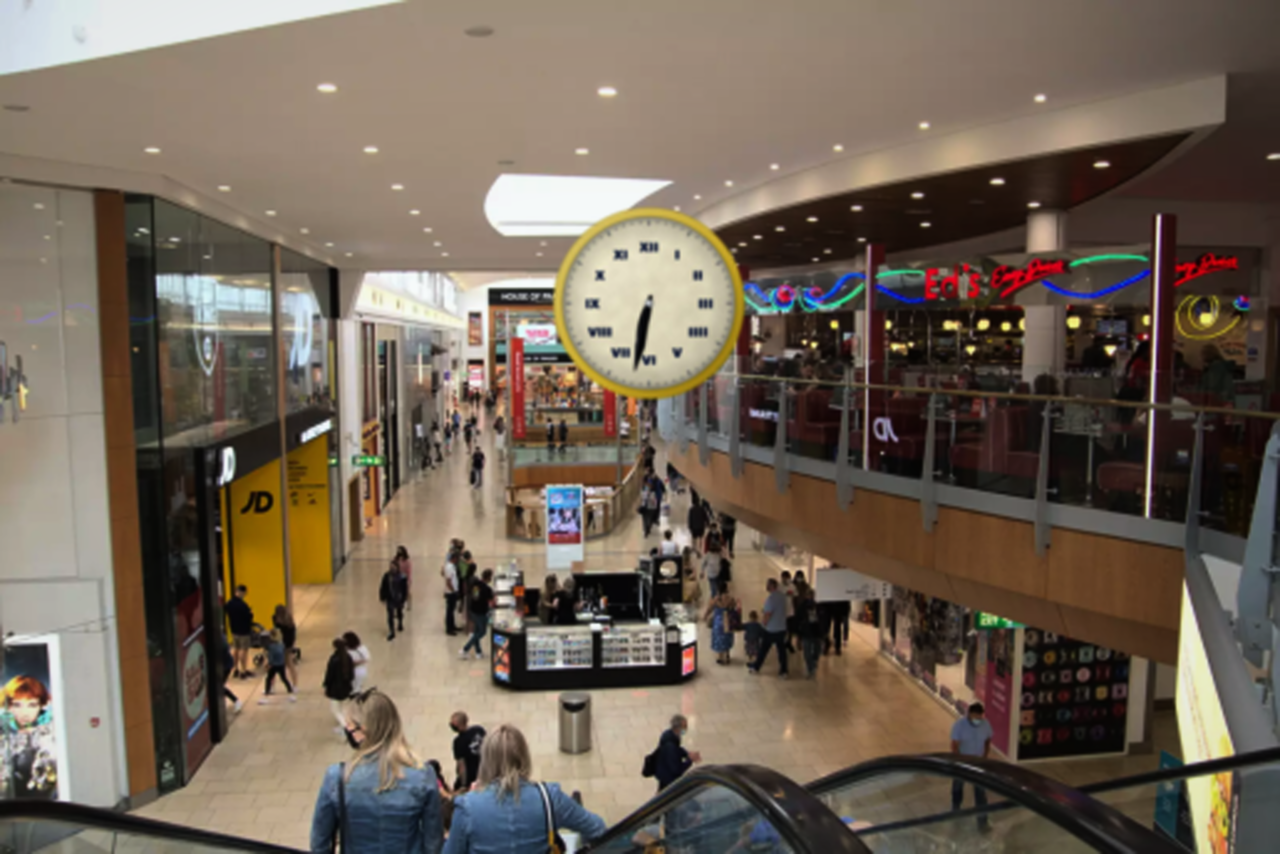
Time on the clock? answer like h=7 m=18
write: h=6 m=32
